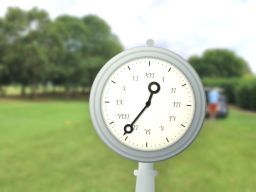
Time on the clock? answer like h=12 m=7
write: h=12 m=36
